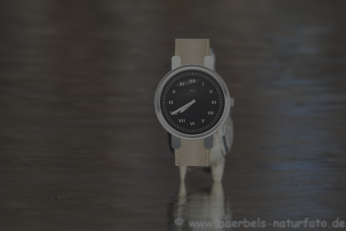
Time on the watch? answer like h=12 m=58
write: h=7 m=40
